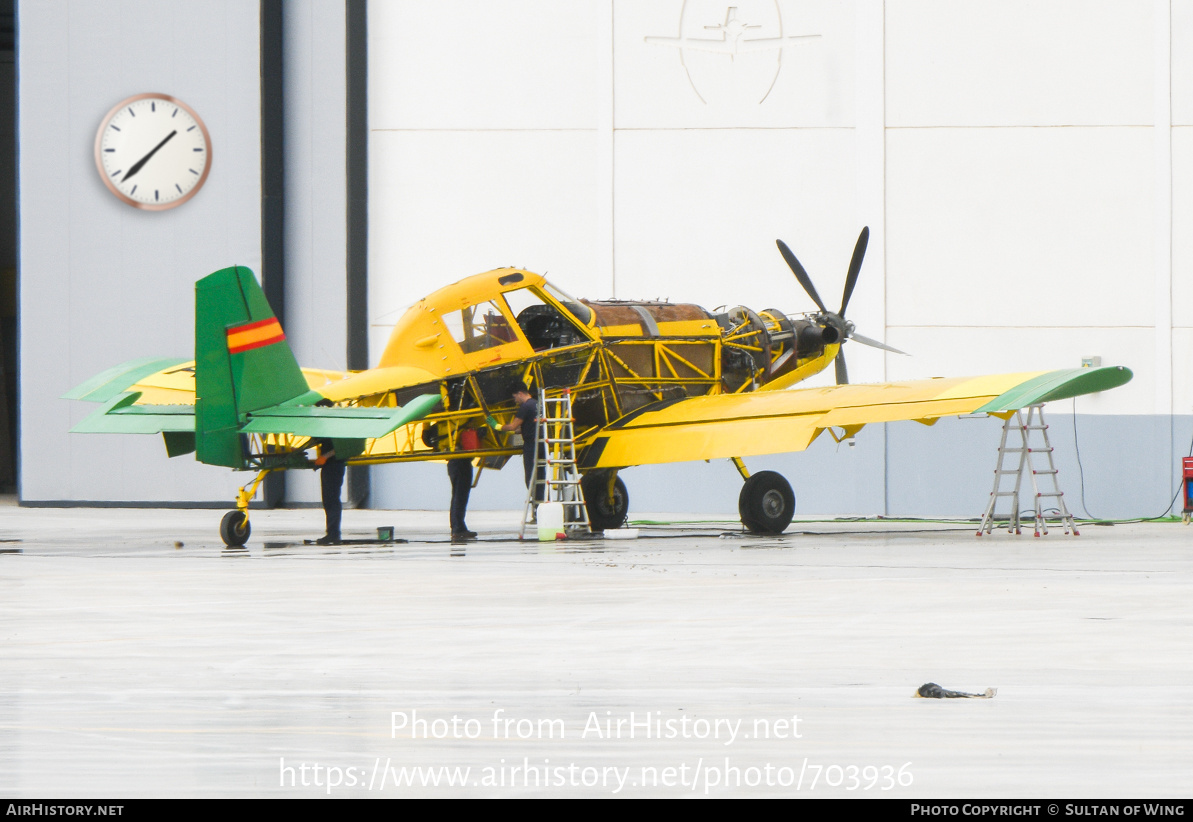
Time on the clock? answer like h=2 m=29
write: h=1 m=38
